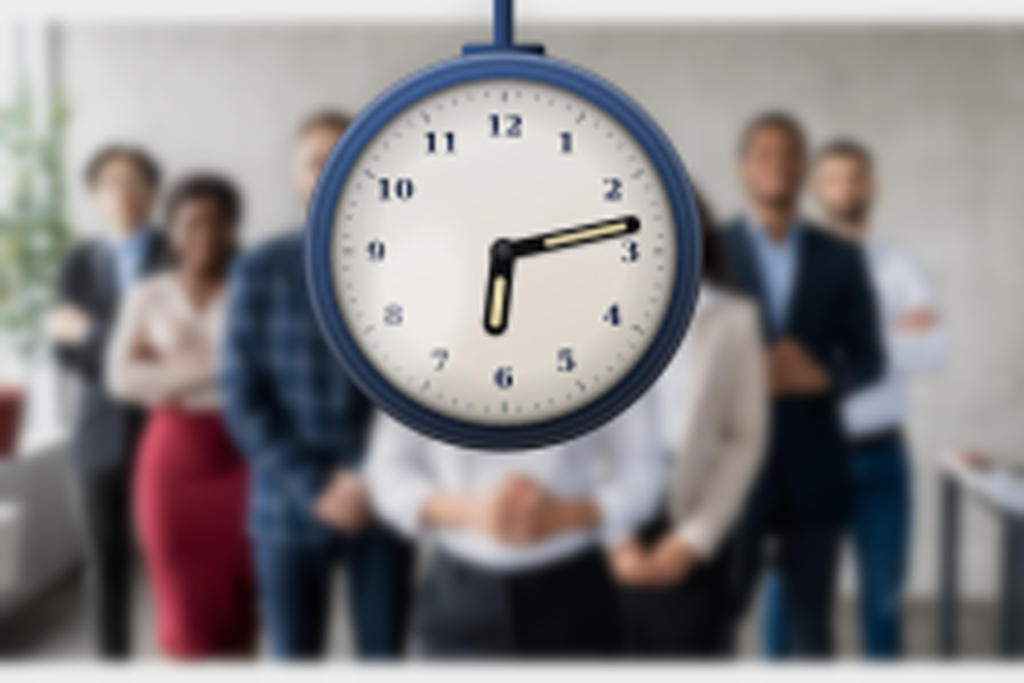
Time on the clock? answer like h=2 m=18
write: h=6 m=13
